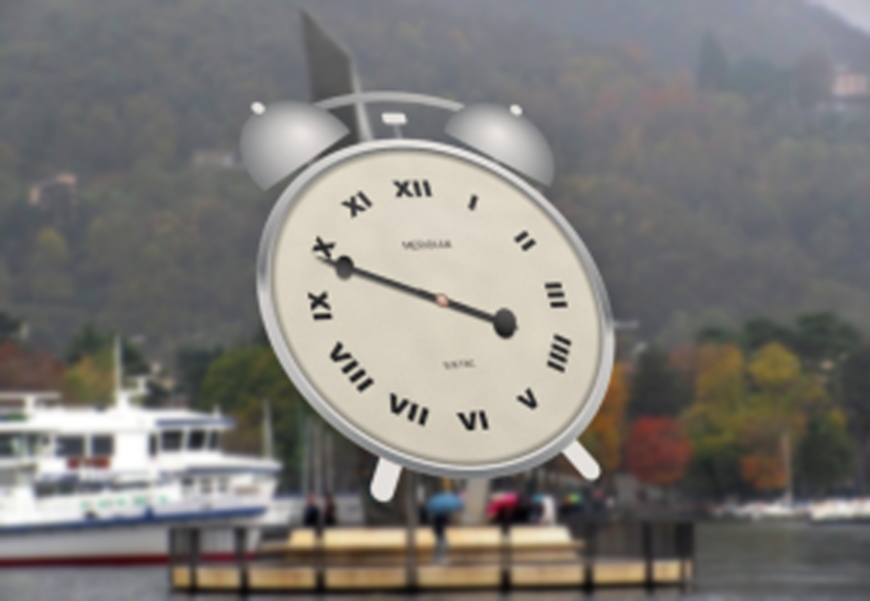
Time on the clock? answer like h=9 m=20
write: h=3 m=49
